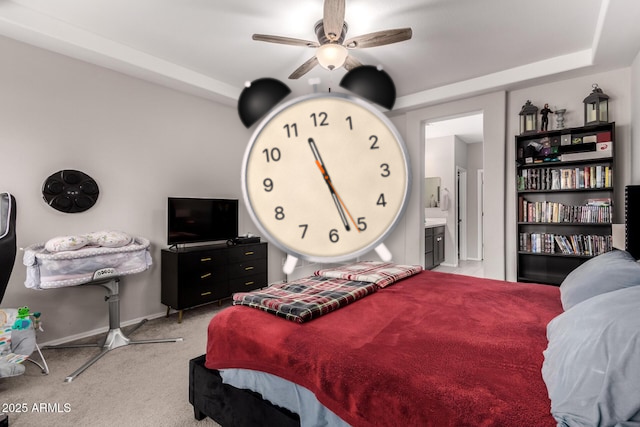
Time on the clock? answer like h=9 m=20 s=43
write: h=11 m=27 s=26
